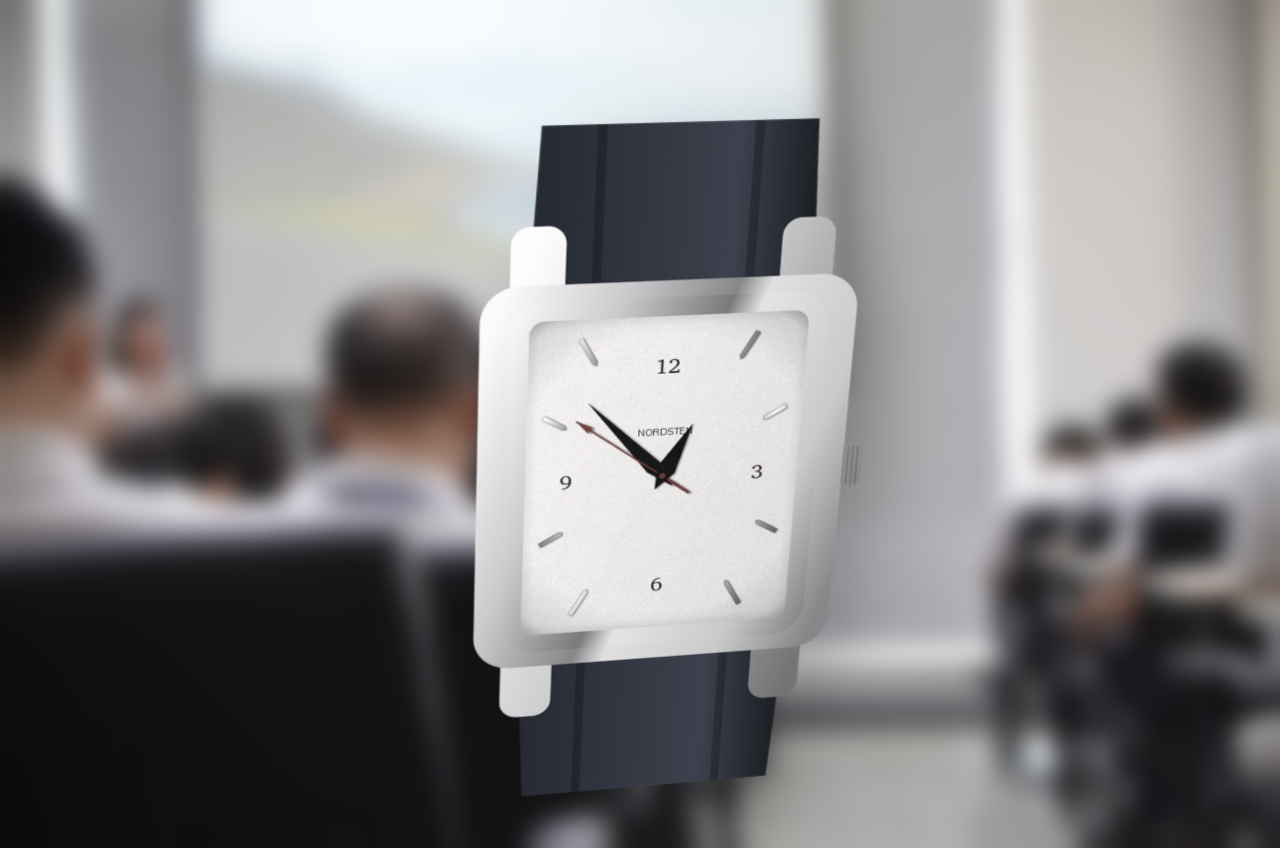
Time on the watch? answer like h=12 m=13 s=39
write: h=12 m=52 s=51
